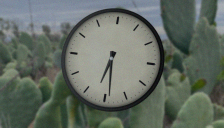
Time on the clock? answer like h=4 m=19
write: h=6 m=29
